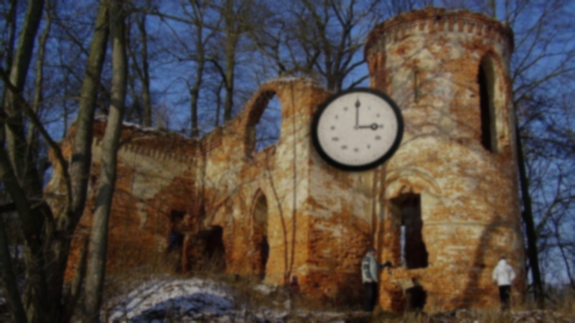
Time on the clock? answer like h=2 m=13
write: h=3 m=0
